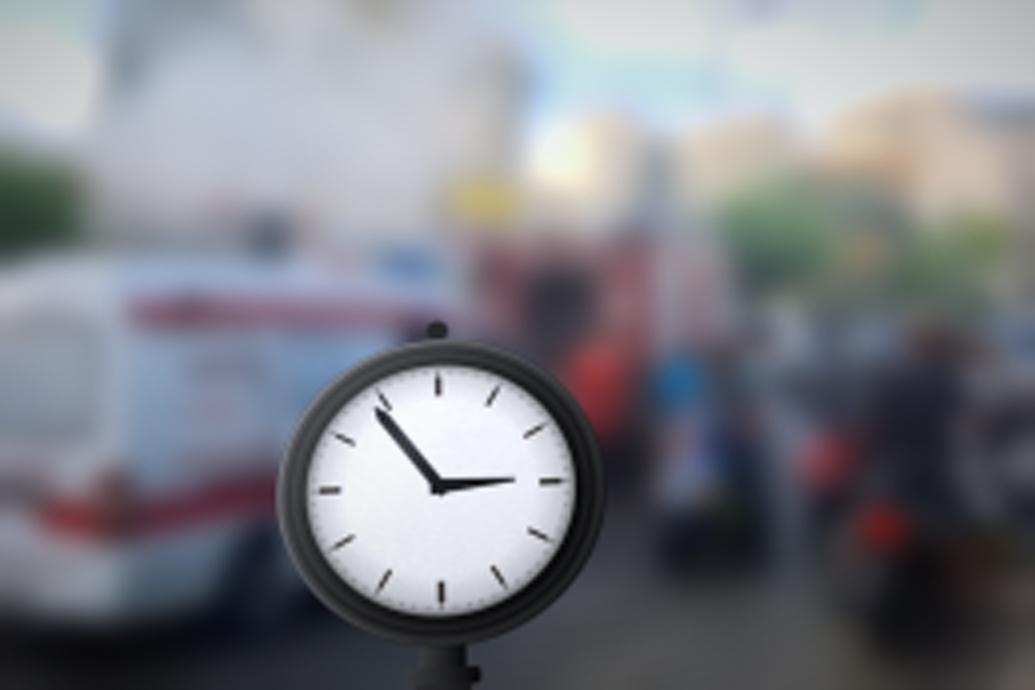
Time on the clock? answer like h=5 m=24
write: h=2 m=54
